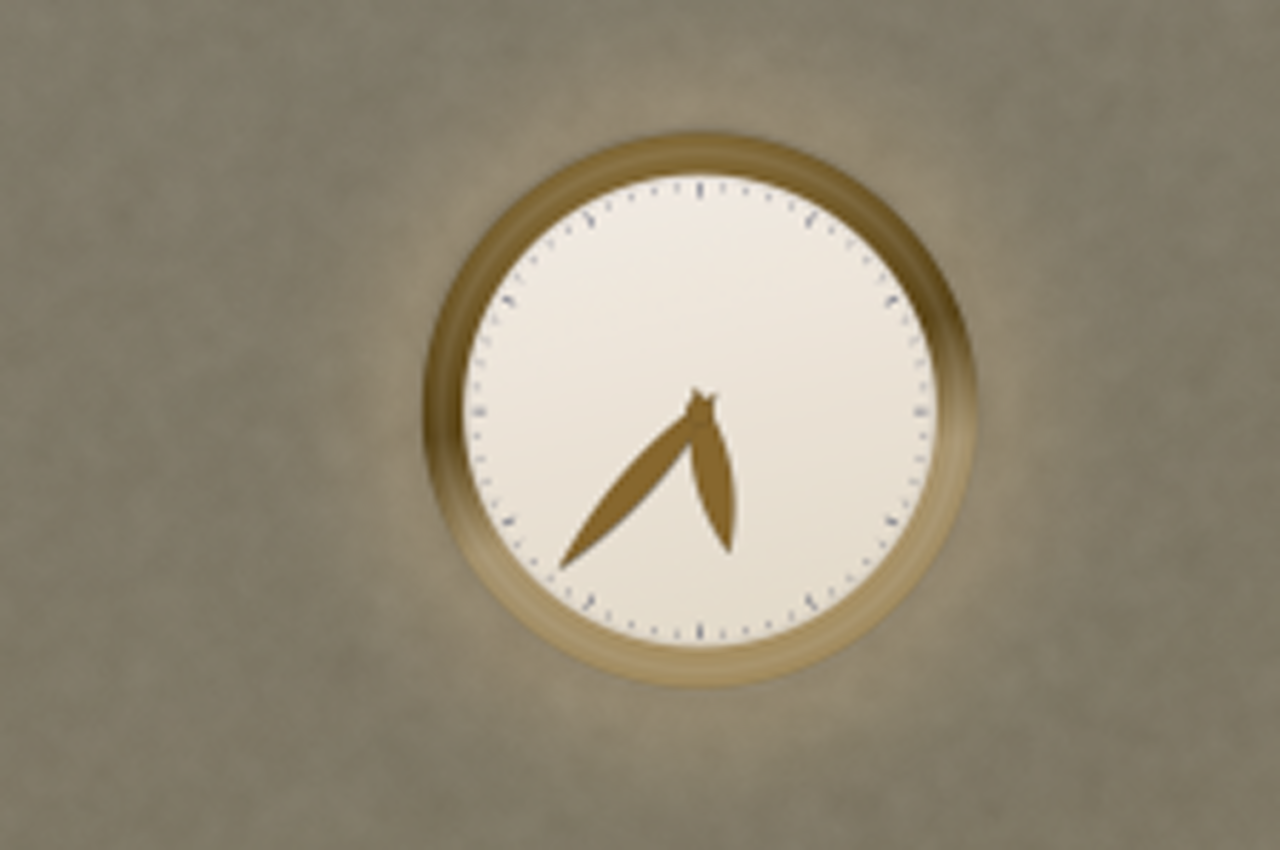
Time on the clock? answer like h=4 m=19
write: h=5 m=37
